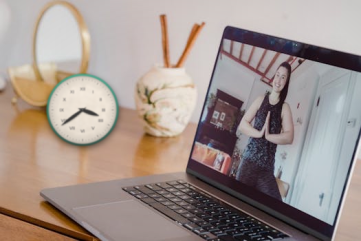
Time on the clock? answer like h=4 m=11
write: h=3 m=39
